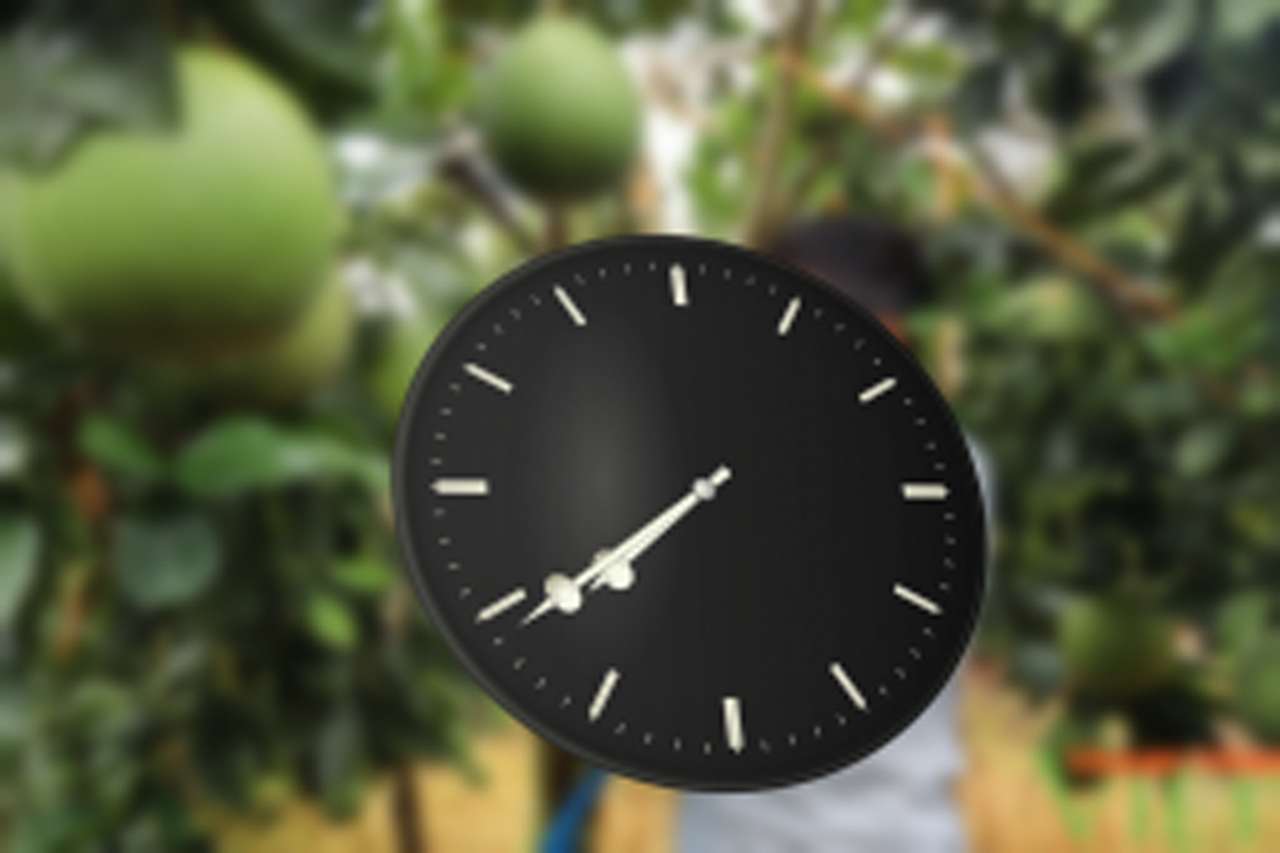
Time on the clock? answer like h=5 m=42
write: h=7 m=39
